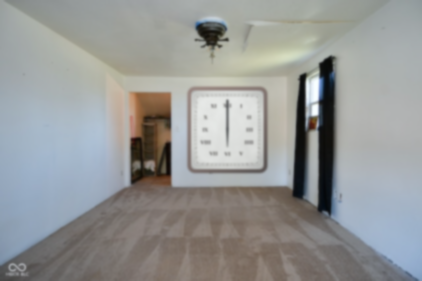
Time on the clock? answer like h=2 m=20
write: h=6 m=0
